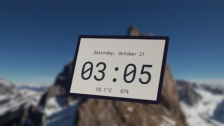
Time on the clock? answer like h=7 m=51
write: h=3 m=5
